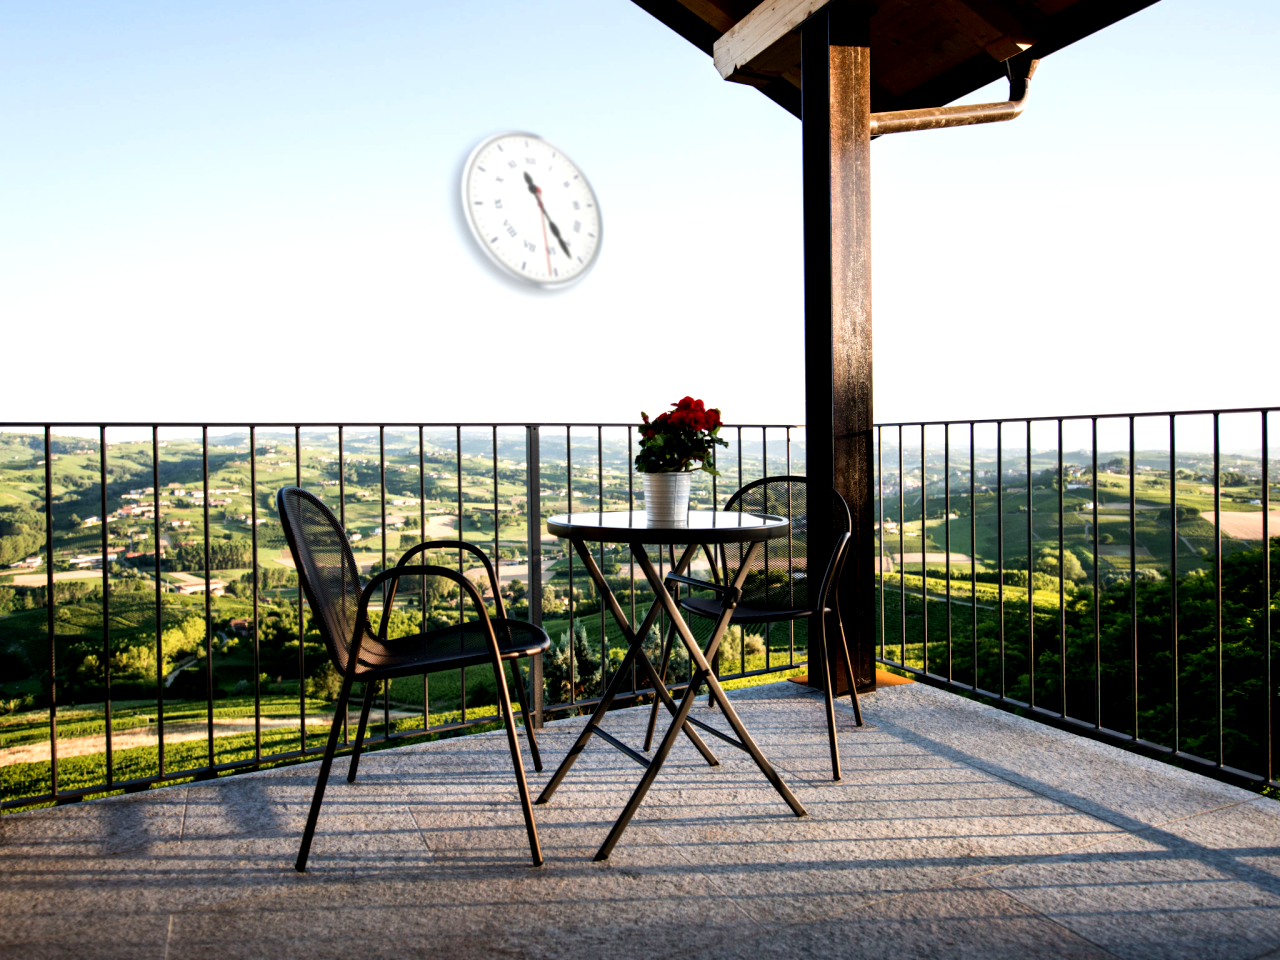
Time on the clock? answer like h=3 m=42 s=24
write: h=11 m=26 s=31
